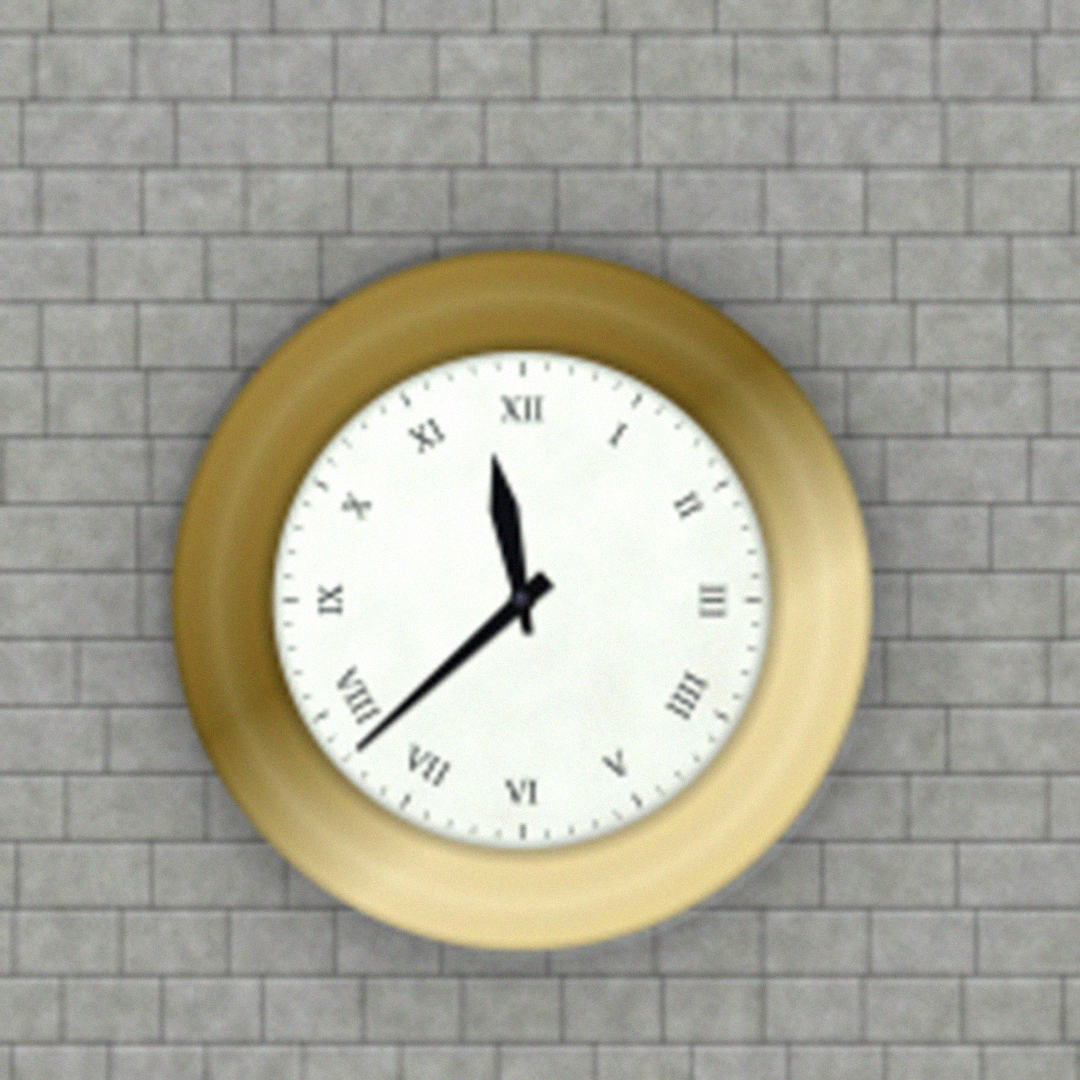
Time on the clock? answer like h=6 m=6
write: h=11 m=38
